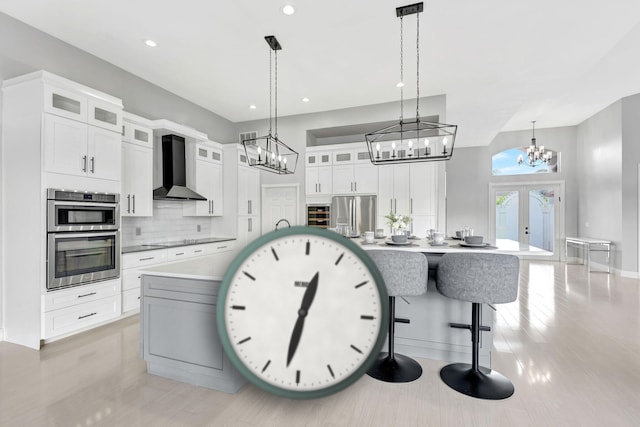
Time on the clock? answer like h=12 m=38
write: h=12 m=32
